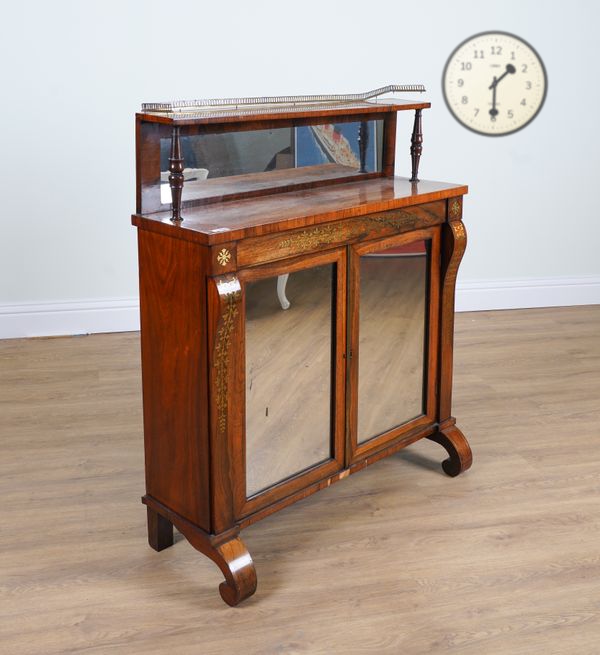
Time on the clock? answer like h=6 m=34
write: h=1 m=30
